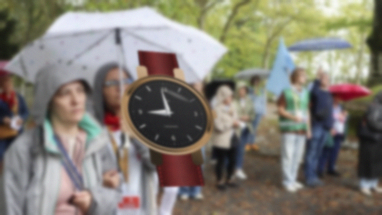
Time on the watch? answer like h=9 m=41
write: h=8 m=59
